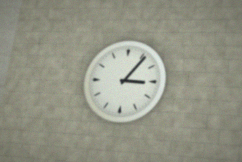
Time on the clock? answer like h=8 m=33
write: h=3 m=6
